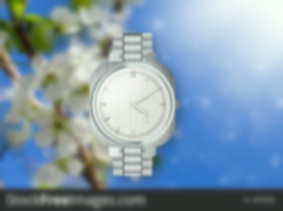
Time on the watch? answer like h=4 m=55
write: h=4 m=10
